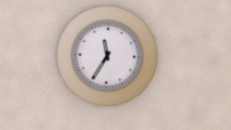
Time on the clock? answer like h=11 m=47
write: h=11 m=35
